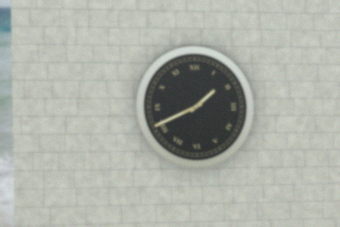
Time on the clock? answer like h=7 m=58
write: h=1 m=41
